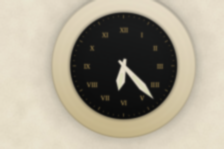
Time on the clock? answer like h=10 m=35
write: h=6 m=23
